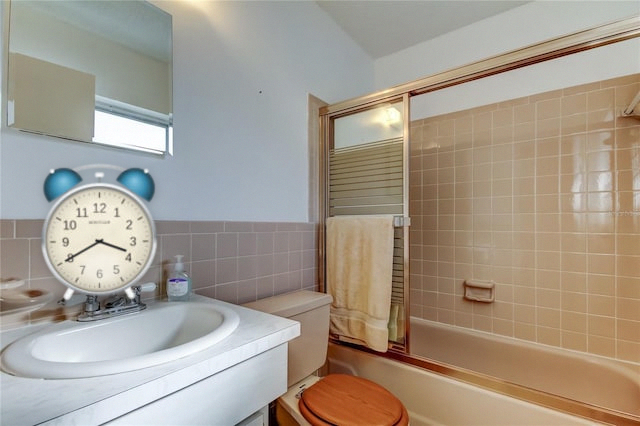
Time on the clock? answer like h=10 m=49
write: h=3 m=40
